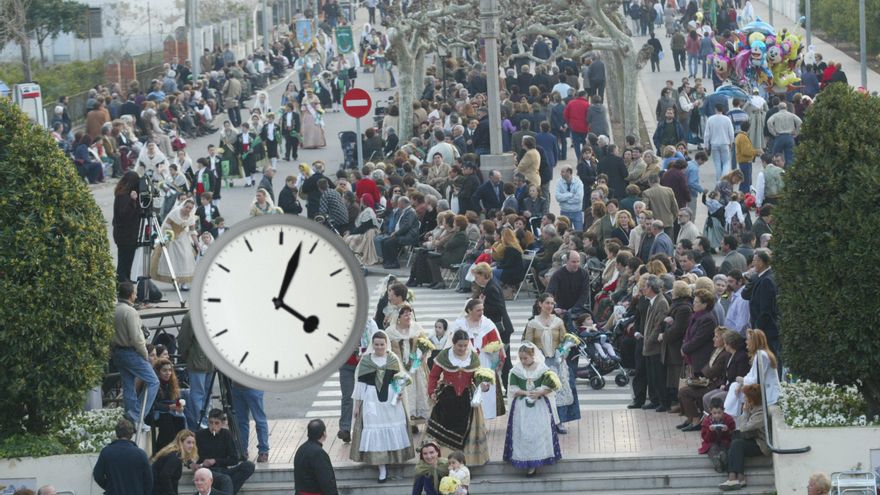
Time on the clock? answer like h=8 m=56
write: h=4 m=3
